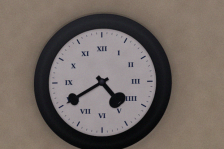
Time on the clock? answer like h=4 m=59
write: h=4 m=40
